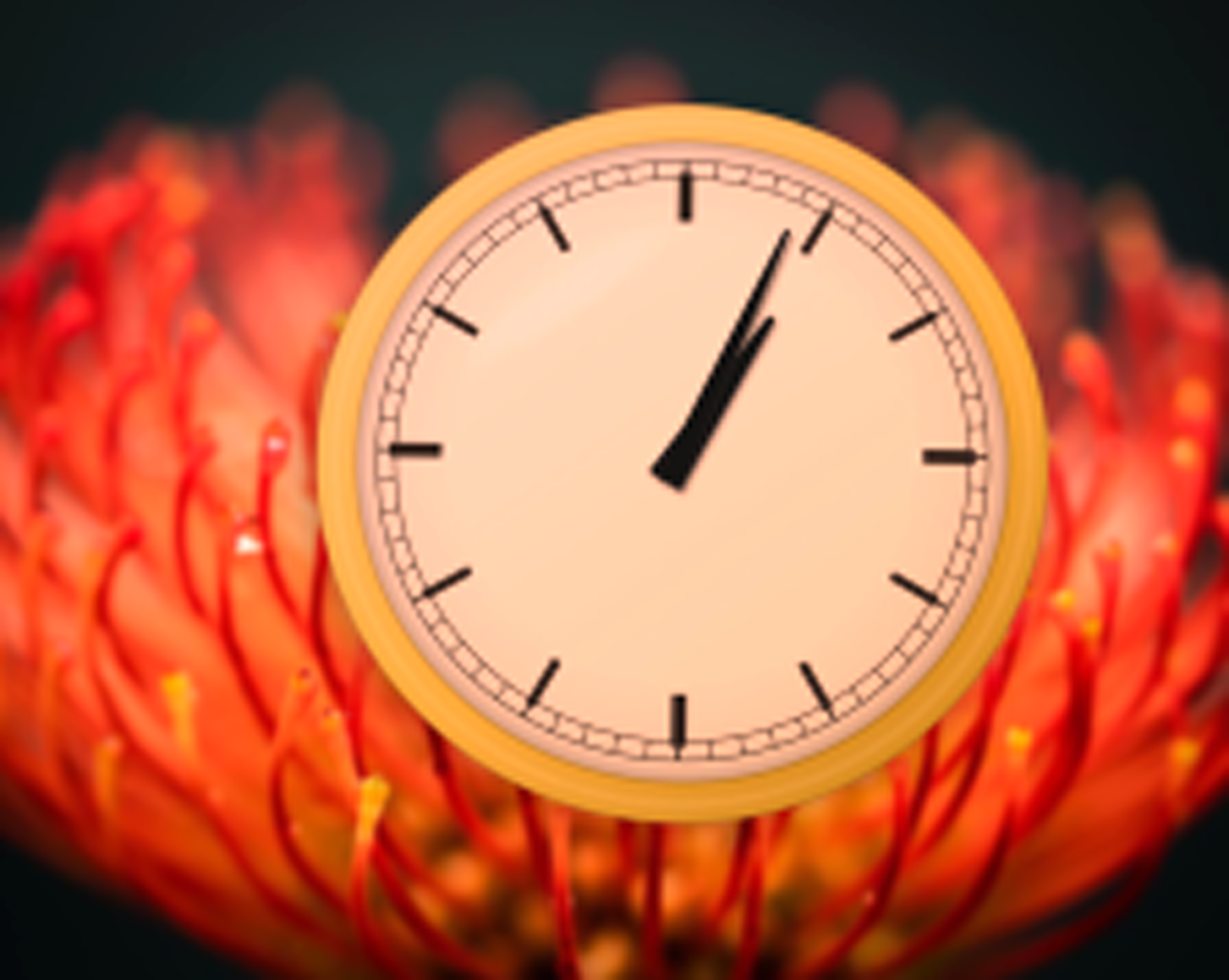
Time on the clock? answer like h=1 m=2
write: h=1 m=4
